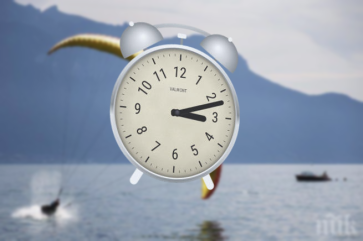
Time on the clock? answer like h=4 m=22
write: h=3 m=12
